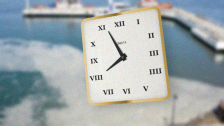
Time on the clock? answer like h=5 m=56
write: h=7 m=56
